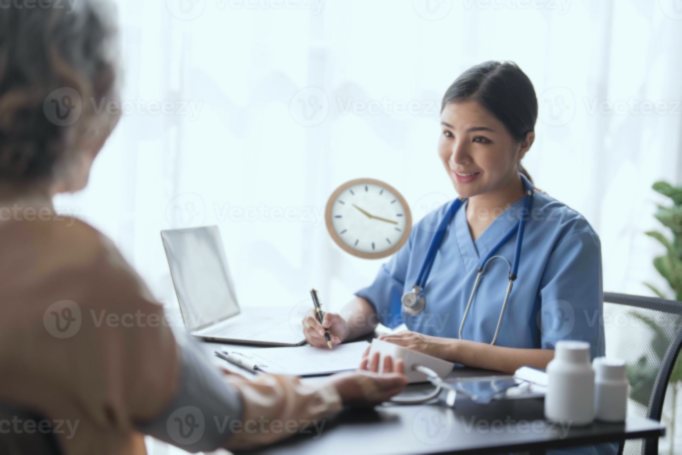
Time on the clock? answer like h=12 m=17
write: h=10 m=18
